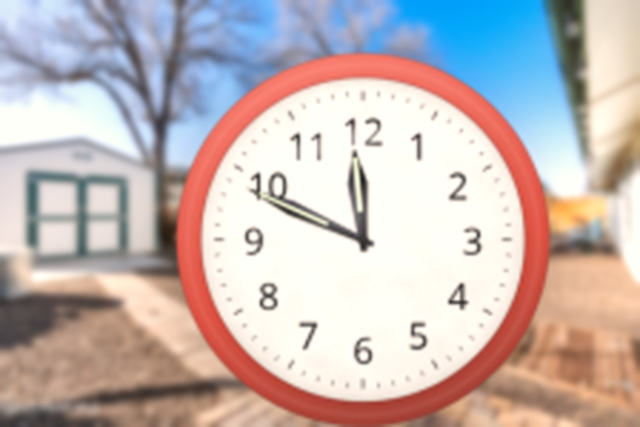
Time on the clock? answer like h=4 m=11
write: h=11 m=49
